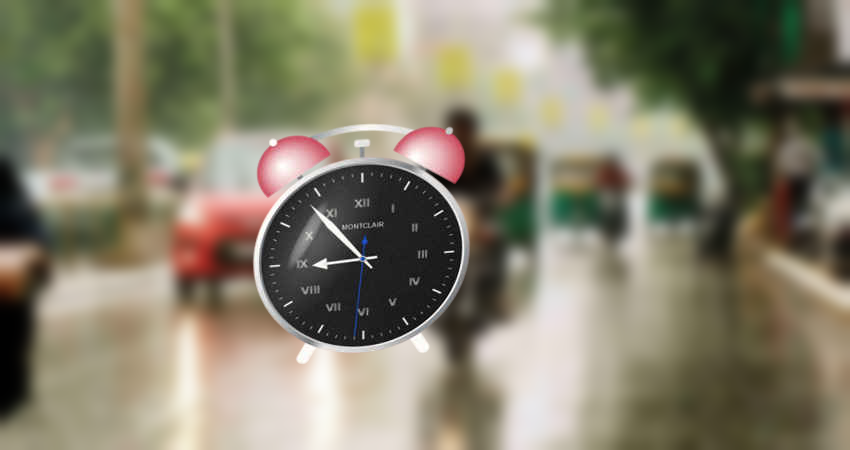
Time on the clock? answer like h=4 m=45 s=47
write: h=8 m=53 s=31
